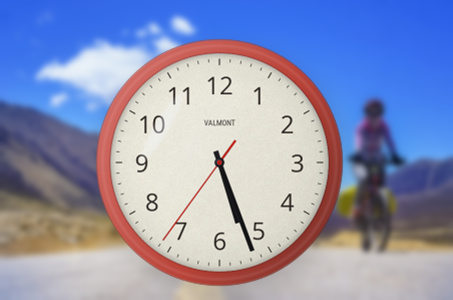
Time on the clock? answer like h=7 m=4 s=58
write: h=5 m=26 s=36
